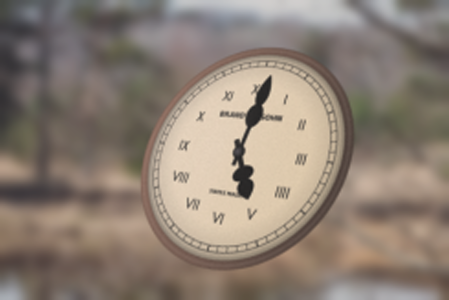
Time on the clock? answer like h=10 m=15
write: h=5 m=1
